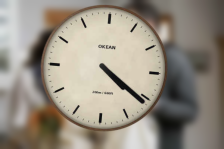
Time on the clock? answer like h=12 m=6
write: h=4 m=21
